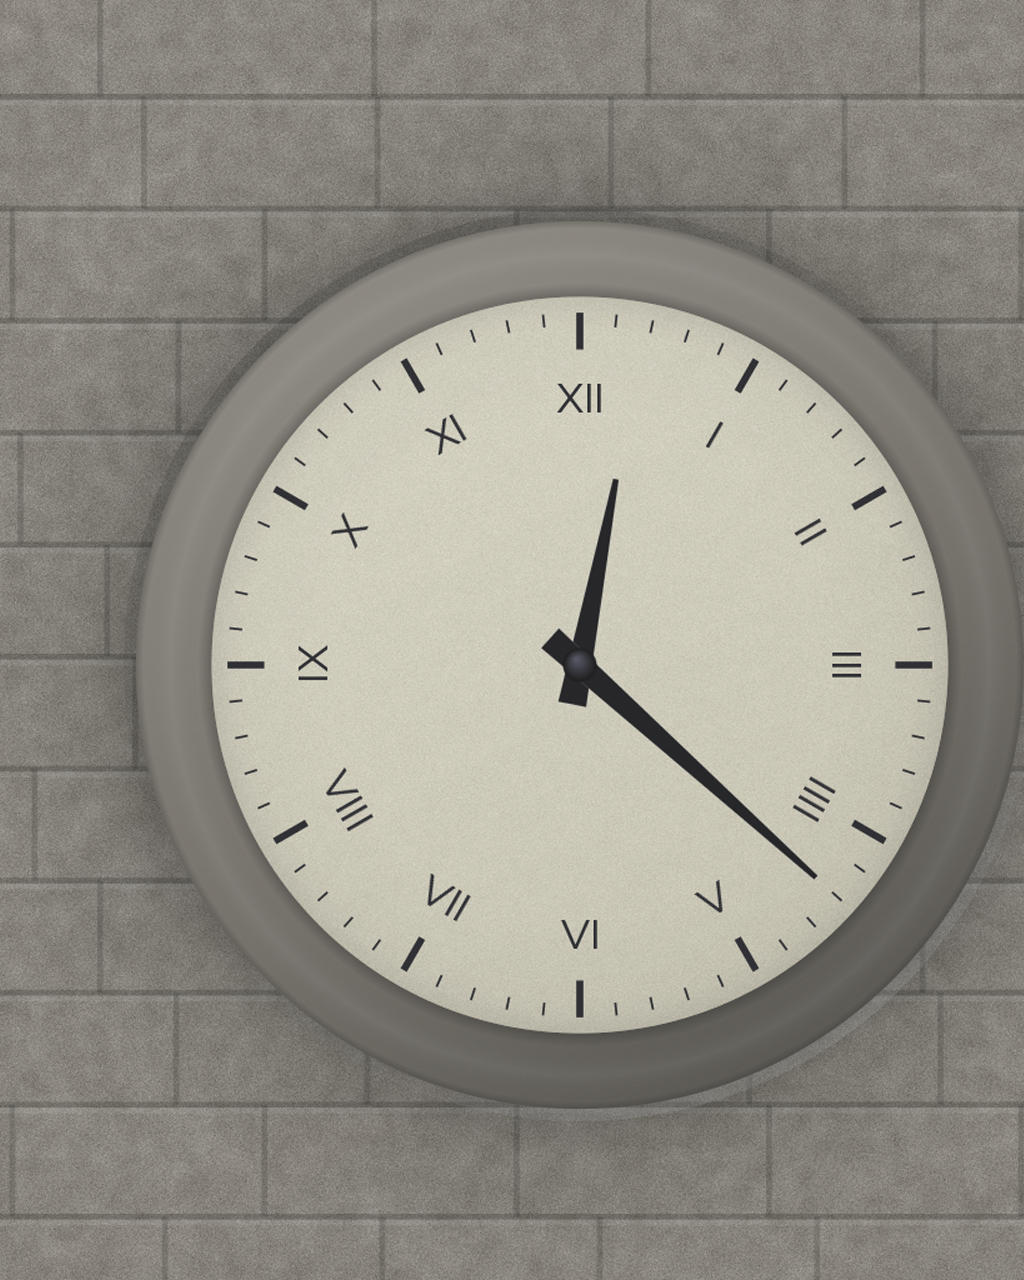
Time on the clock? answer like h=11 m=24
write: h=12 m=22
